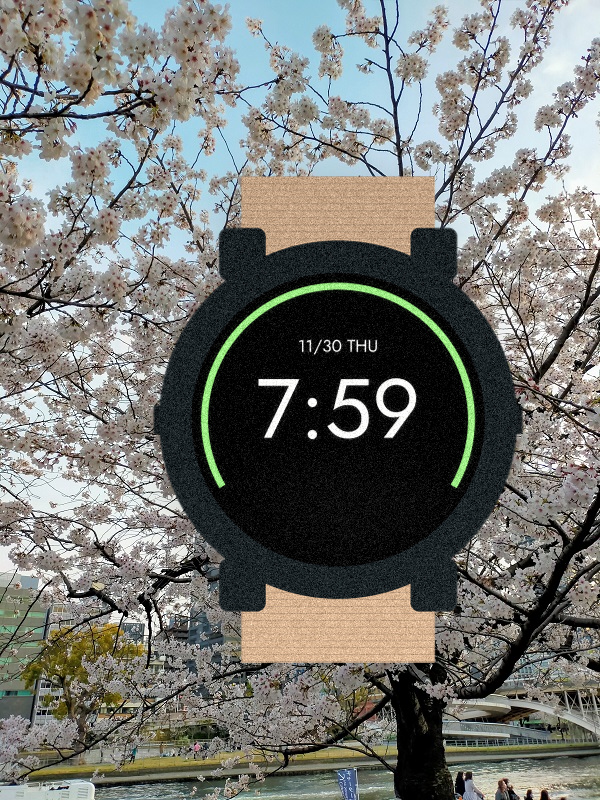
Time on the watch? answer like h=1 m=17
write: h=7 m=59
